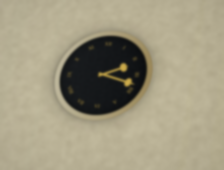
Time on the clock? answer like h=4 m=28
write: h=2 m=18
